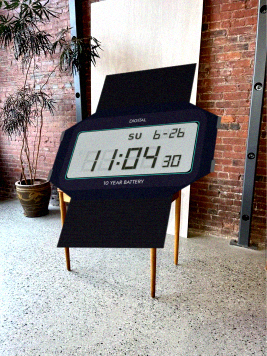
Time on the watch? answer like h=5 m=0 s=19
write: h=11 m=4 s=30
